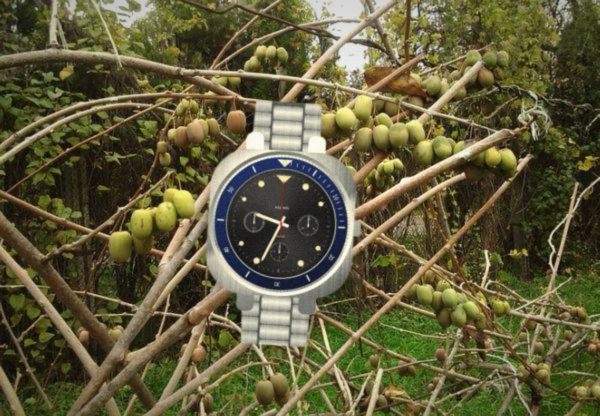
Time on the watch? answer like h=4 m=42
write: h=9 m=34
